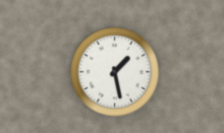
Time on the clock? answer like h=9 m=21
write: h=1 m=28
